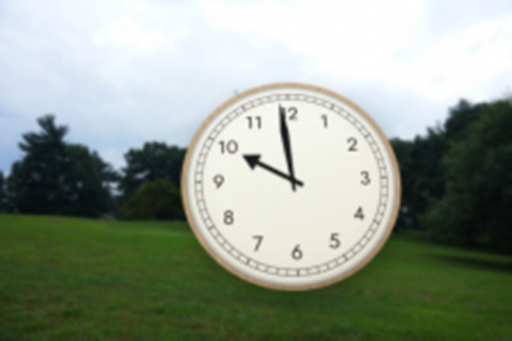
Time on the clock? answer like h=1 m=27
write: h=9 m=59
